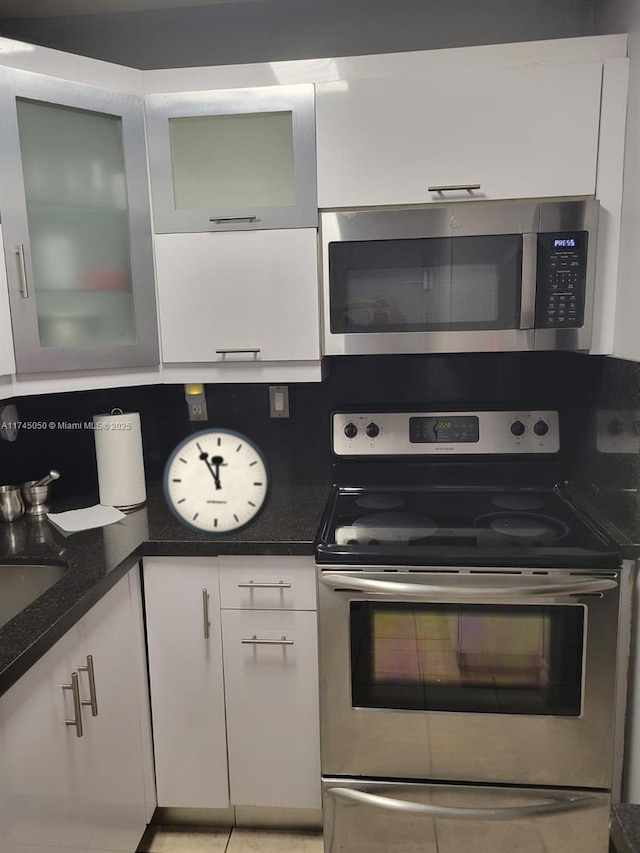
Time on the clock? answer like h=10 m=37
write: h=11 m=55
